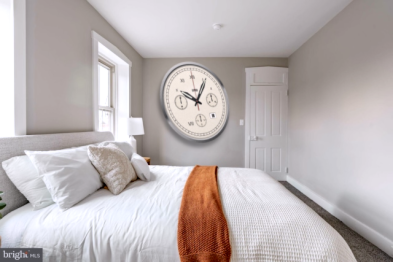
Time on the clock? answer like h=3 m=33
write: h=10 m=6
